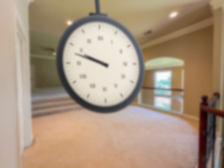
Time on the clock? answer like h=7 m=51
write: h=9 m=48
